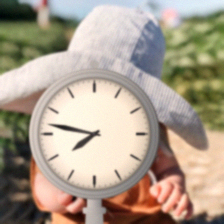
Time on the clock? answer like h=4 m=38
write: h=7 m=47
